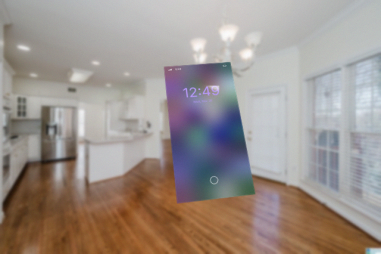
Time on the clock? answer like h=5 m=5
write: h=12 m=49
